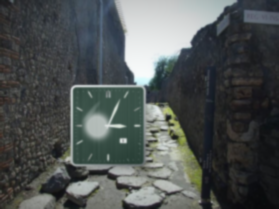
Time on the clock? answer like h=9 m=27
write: h=3 m=4
